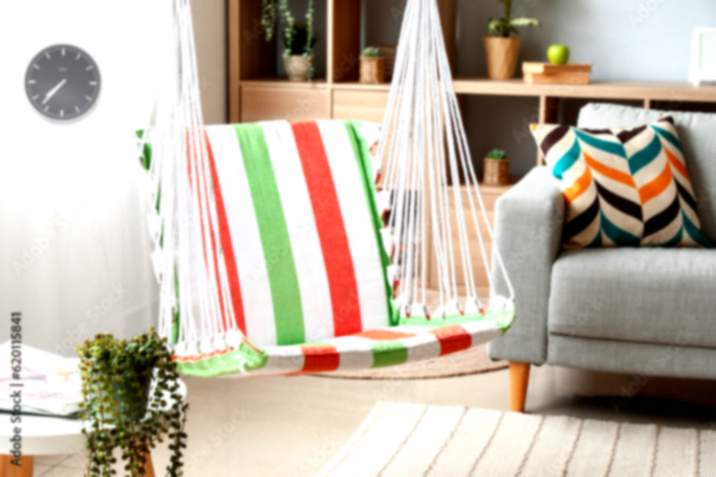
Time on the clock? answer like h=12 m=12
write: h=7 m=37
